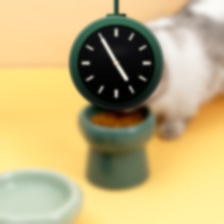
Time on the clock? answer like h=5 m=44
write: h=4 m=55
